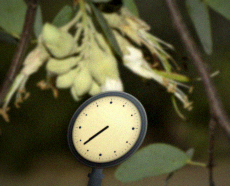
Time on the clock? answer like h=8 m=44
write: h=7 m=38
